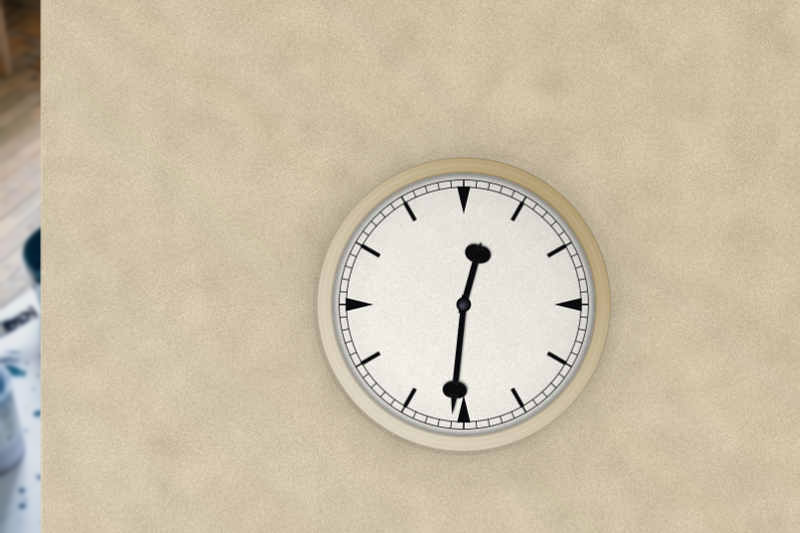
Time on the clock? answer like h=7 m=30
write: h=12 m=31
